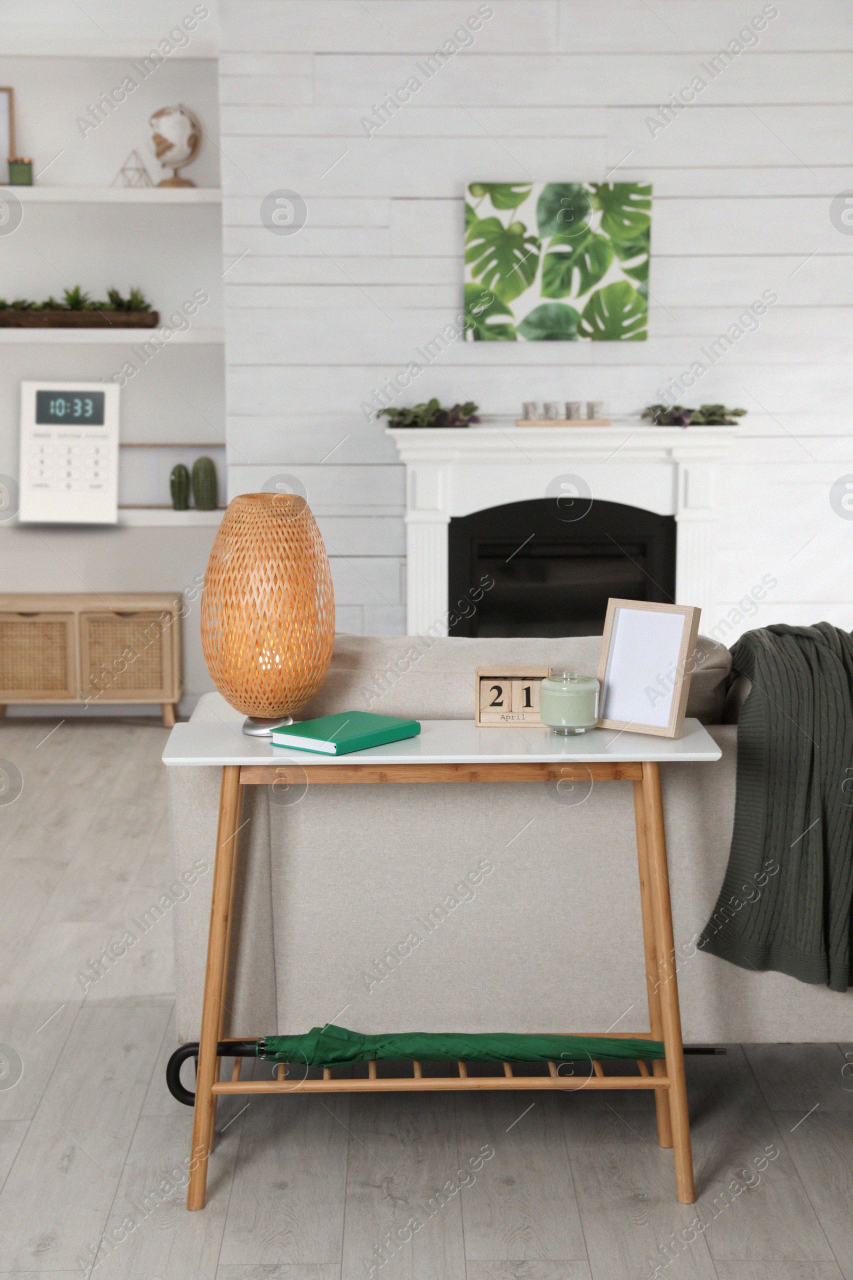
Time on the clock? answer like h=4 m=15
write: h=10 m=33
